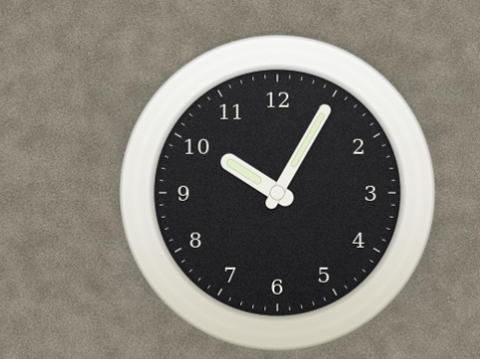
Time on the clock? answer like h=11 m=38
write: h=10 m=5
